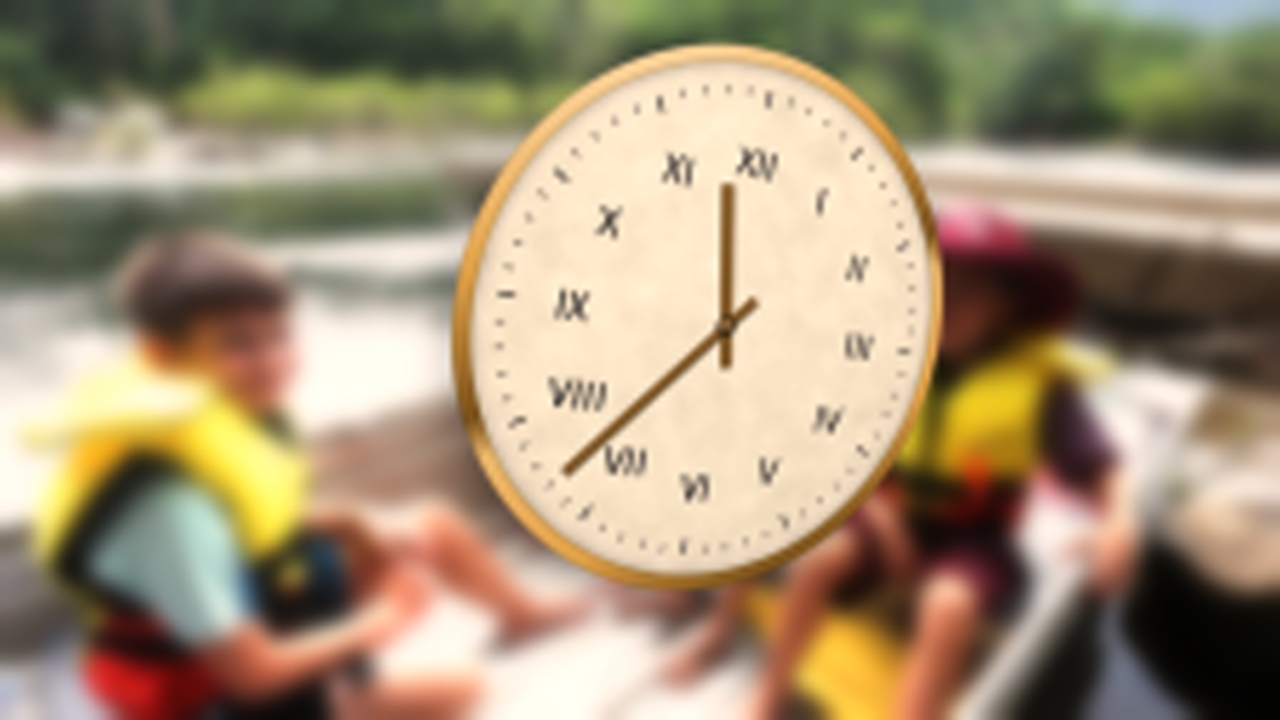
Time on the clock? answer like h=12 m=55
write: h=11 m=37
